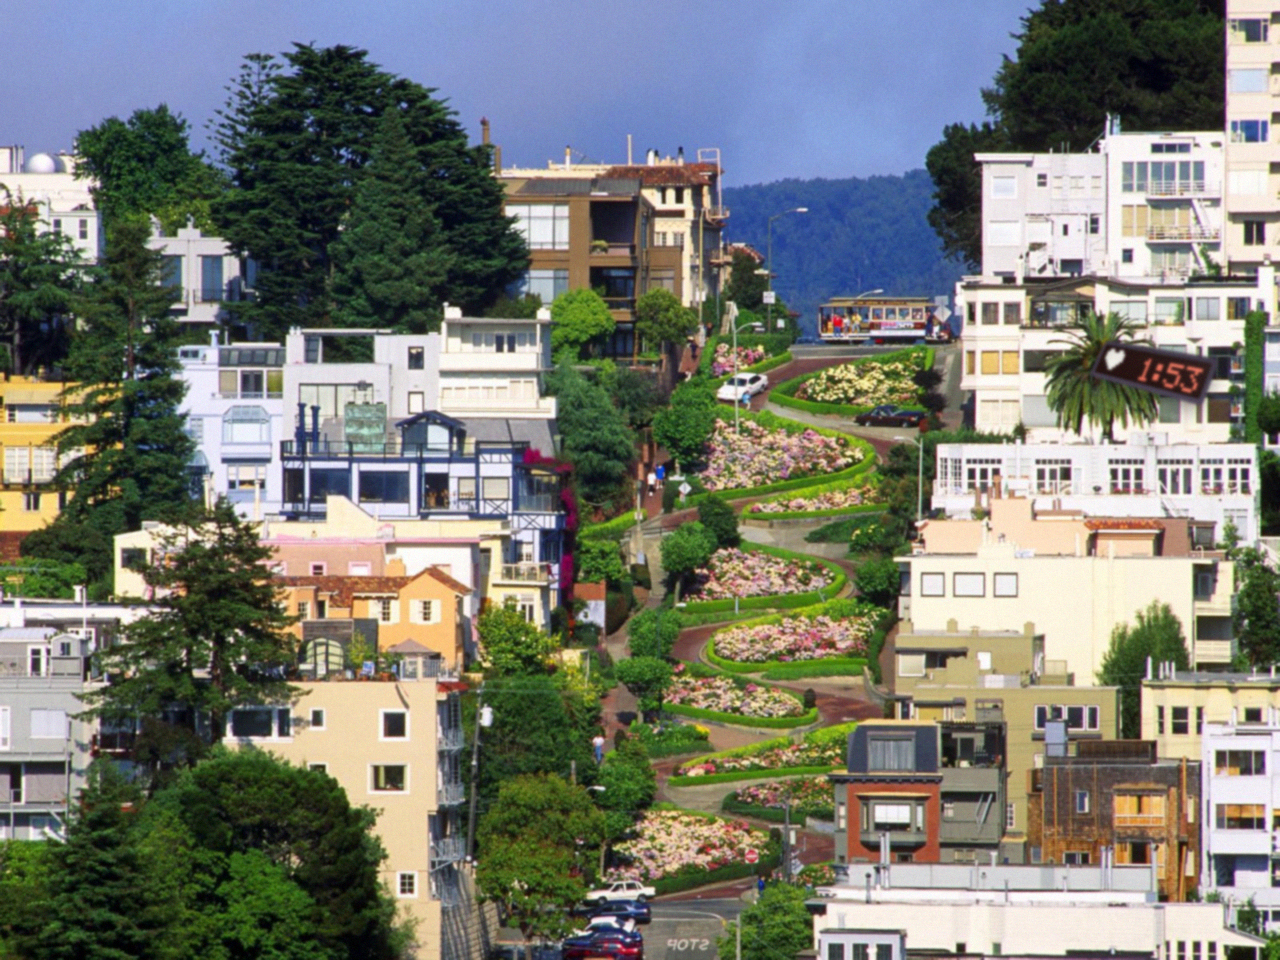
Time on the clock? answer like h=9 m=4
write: h=1 m=53
